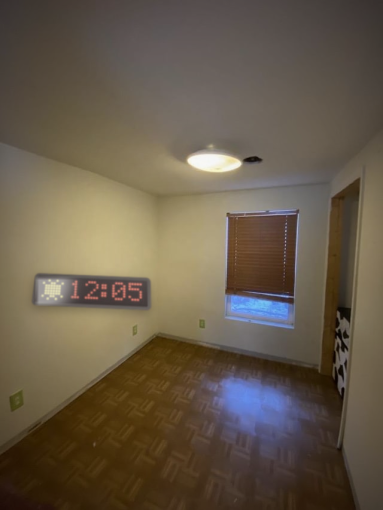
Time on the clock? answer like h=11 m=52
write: h=12 m=5
